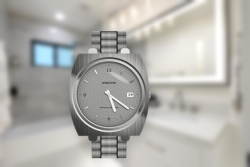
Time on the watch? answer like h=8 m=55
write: h=5 m=21
